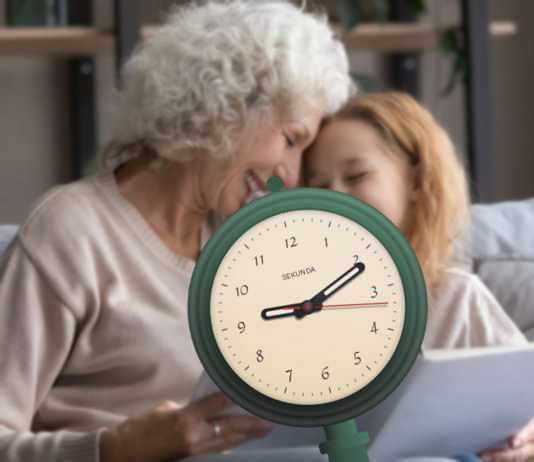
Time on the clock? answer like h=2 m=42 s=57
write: h=9 m=11 s=17
